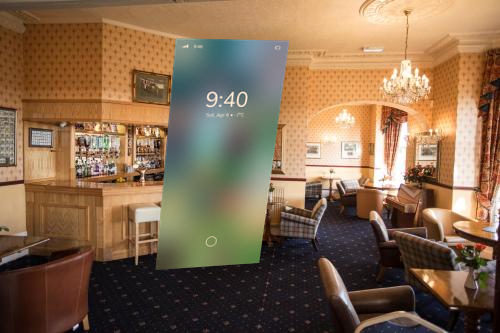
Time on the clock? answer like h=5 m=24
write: h=9 m=40
